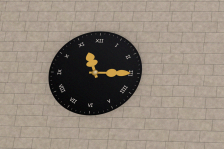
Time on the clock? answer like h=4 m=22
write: h=11 m=15
